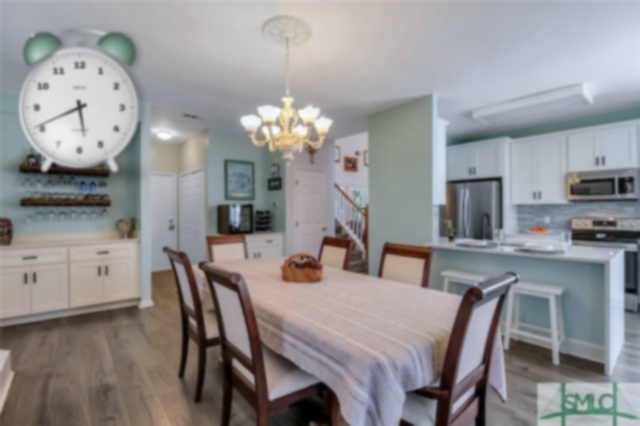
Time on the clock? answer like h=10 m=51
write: h=5 m=41
